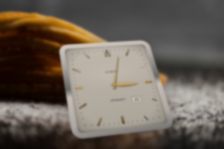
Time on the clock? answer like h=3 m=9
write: h=3 m=3
